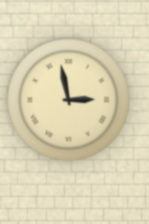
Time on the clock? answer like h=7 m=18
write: h=2 m=58
